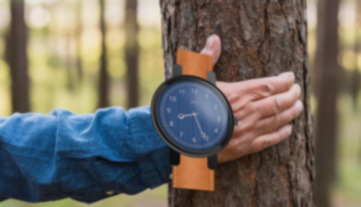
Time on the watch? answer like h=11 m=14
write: h=8 m=26
